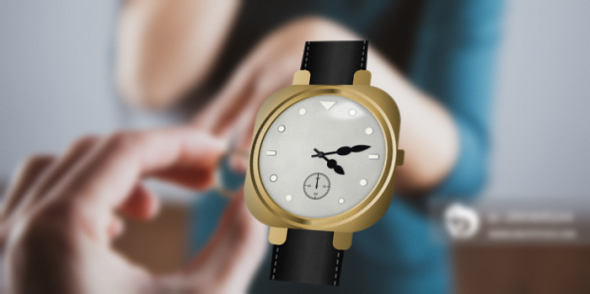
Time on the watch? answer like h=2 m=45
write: h=4 m=13
